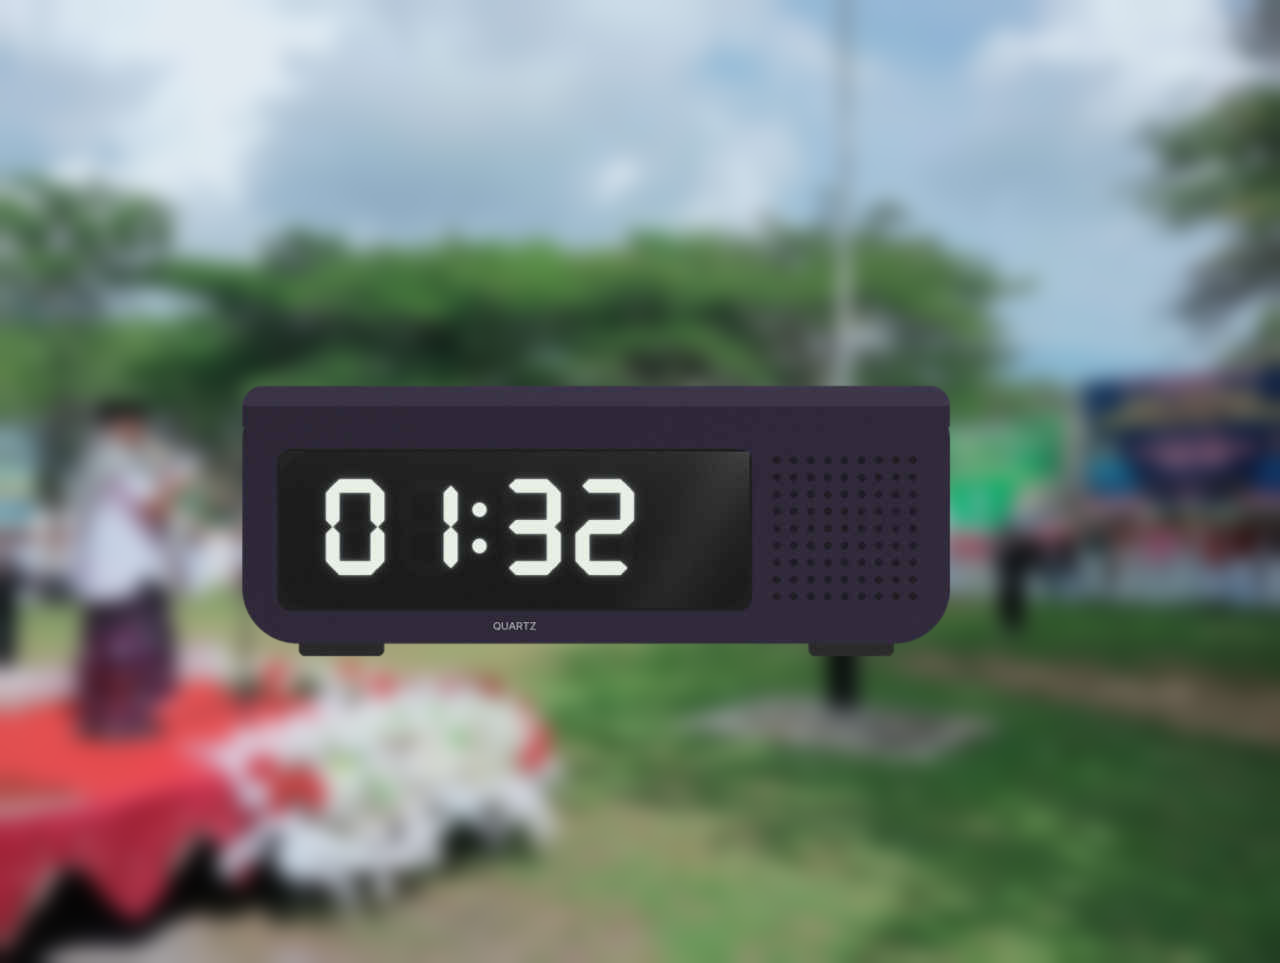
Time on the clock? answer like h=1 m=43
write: h=1 m=32
